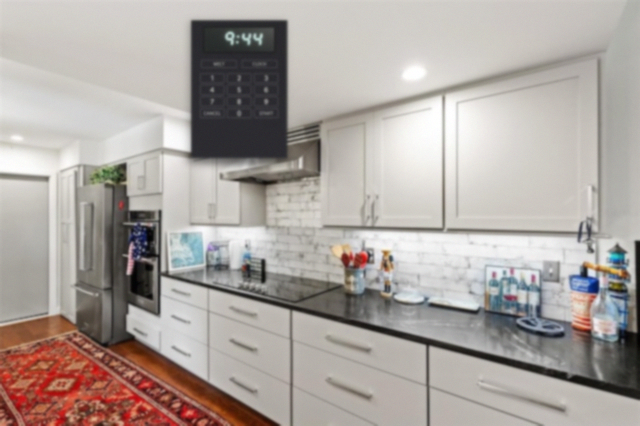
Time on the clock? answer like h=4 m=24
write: h=9 m=44
